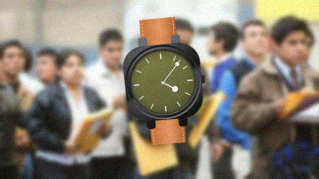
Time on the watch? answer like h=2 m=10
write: h=4 m=7
